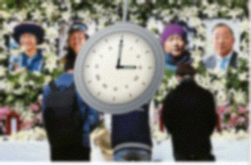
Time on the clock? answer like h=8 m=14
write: h=3 m=0
